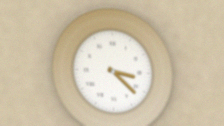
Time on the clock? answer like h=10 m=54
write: h=3 m=22
